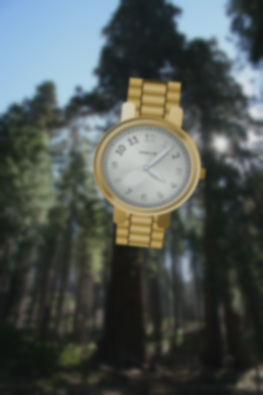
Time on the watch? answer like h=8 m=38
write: h=4 m=7
